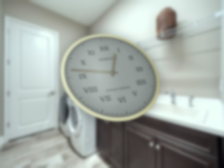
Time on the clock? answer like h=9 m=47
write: h=12 m=47
